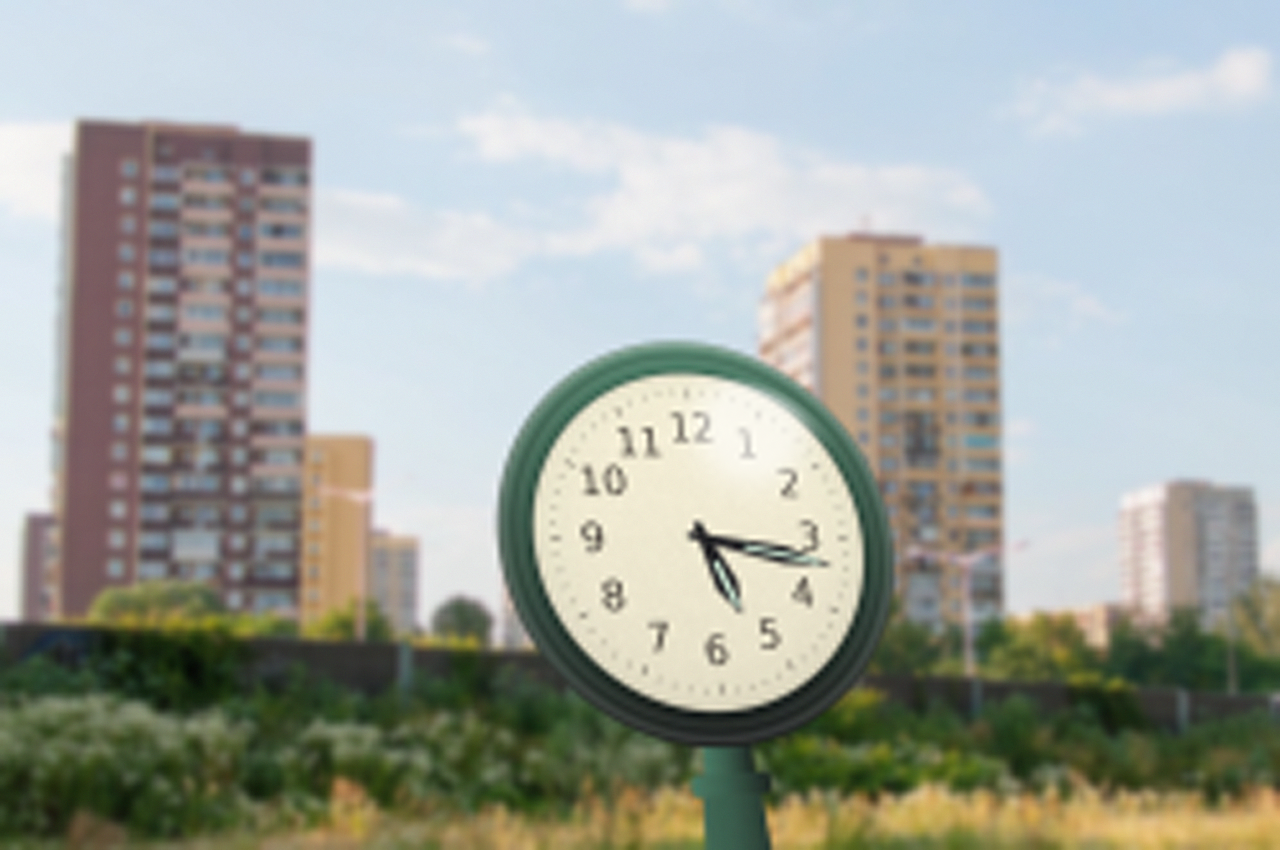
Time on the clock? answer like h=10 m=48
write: h=5 m=17
